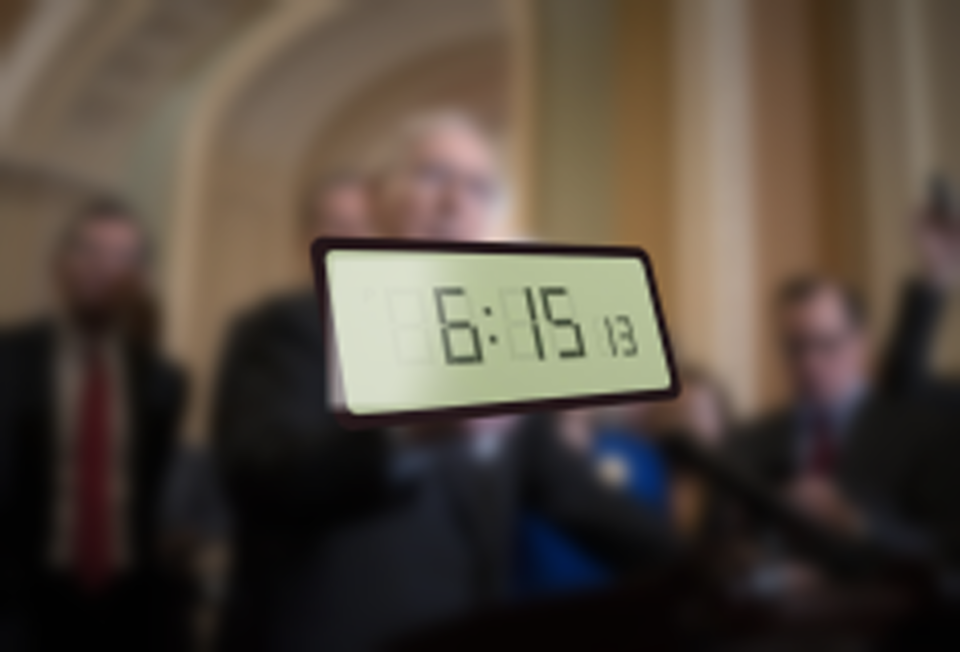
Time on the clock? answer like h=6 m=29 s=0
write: h=6 m=15 s=13
